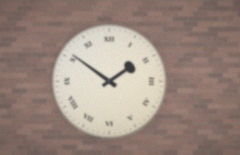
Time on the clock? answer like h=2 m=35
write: h=1 m=51
